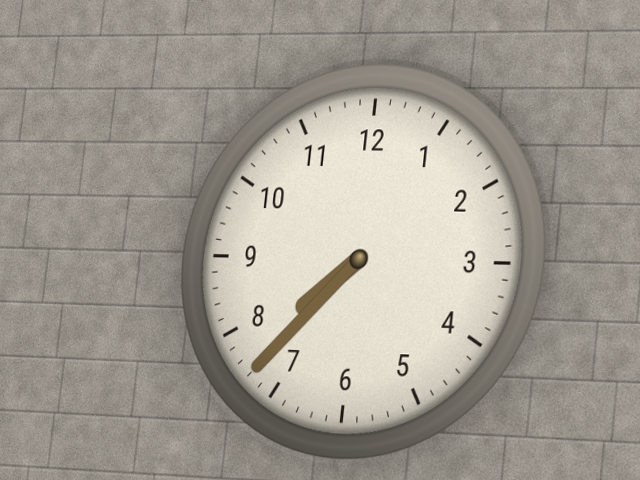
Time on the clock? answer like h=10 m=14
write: h=7 m=37
